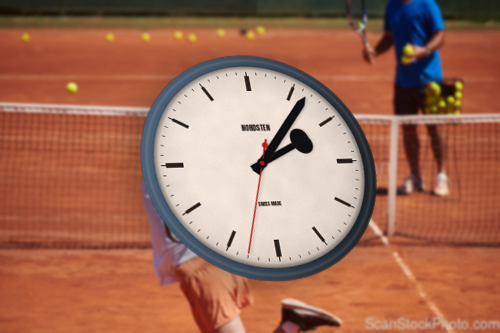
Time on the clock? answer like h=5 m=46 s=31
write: h=2 m=6 s=33
